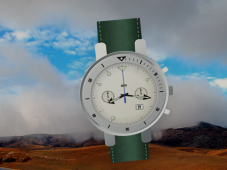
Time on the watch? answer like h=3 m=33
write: h=8 m=17
